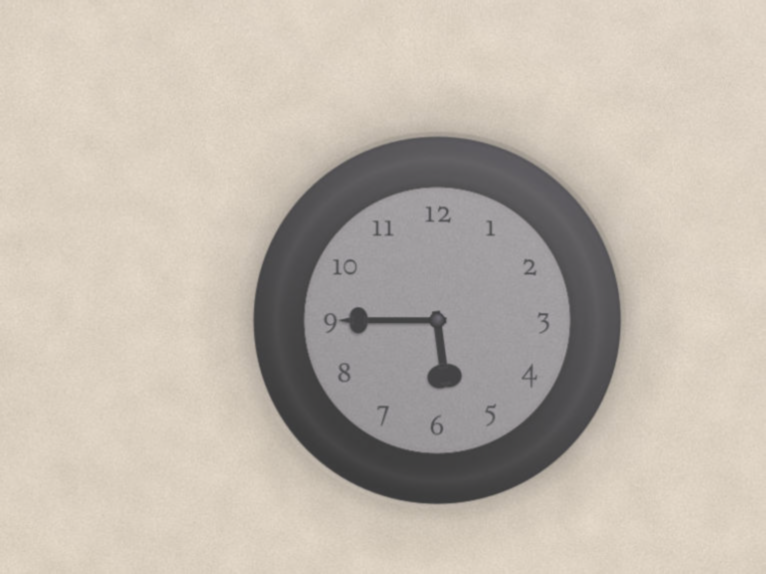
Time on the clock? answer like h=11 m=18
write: h=5 m=45
